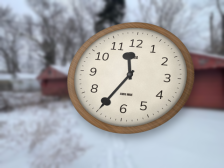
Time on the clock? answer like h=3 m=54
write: h=11 m=35
